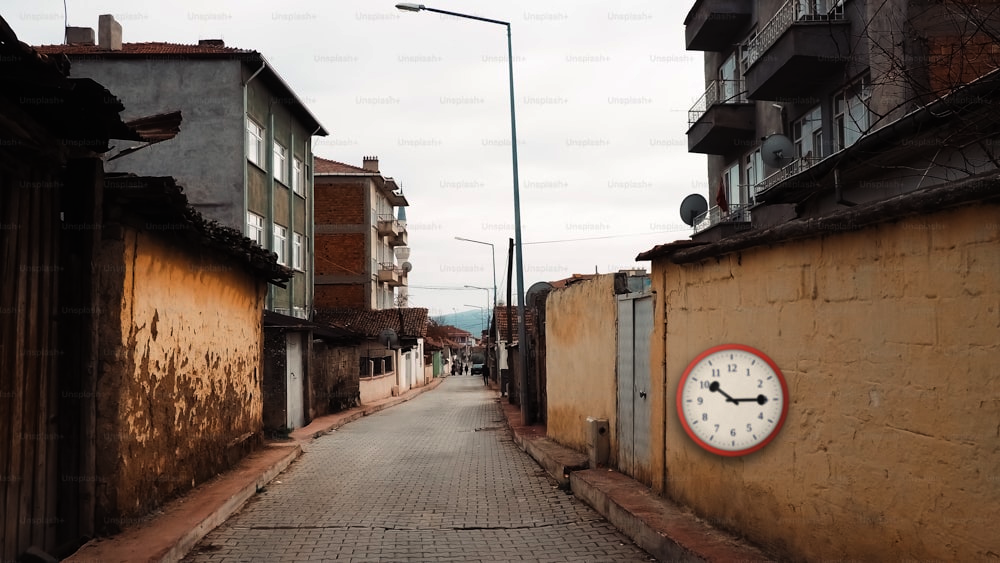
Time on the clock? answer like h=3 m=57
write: h=10 m=15
